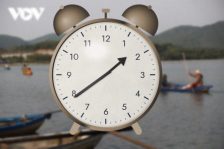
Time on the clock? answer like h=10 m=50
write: h=1 m=39
